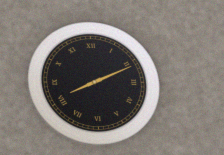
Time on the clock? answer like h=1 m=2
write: h=8 m=11
